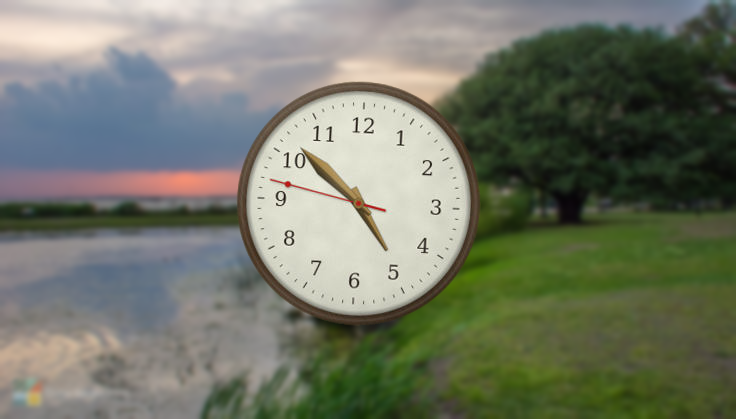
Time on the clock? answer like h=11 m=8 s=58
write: h=4 m=51 s=47
